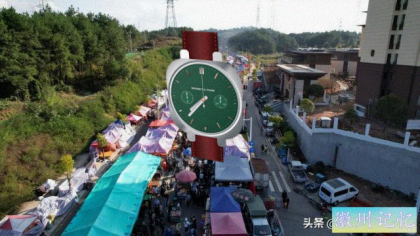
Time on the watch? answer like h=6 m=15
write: h=7 m=37
